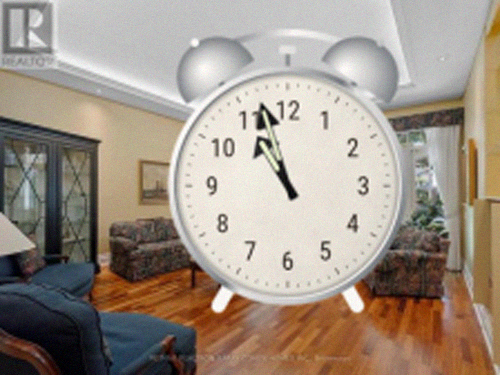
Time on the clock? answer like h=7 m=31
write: h=10 m=57
